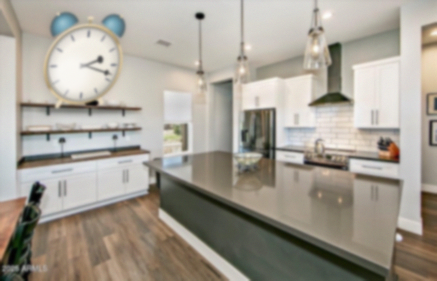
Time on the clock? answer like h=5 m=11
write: h=2 m=18
